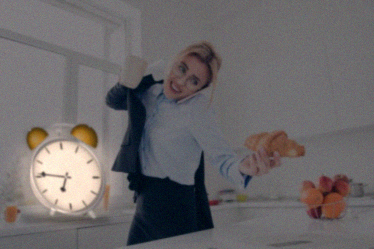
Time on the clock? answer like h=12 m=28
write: h=6 m=46
